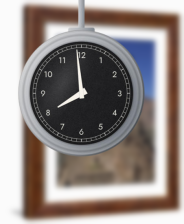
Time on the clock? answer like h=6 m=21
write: h=7 m=59
